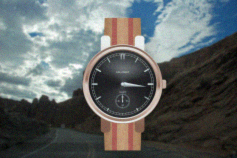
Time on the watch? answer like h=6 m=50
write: h=3 m=16
